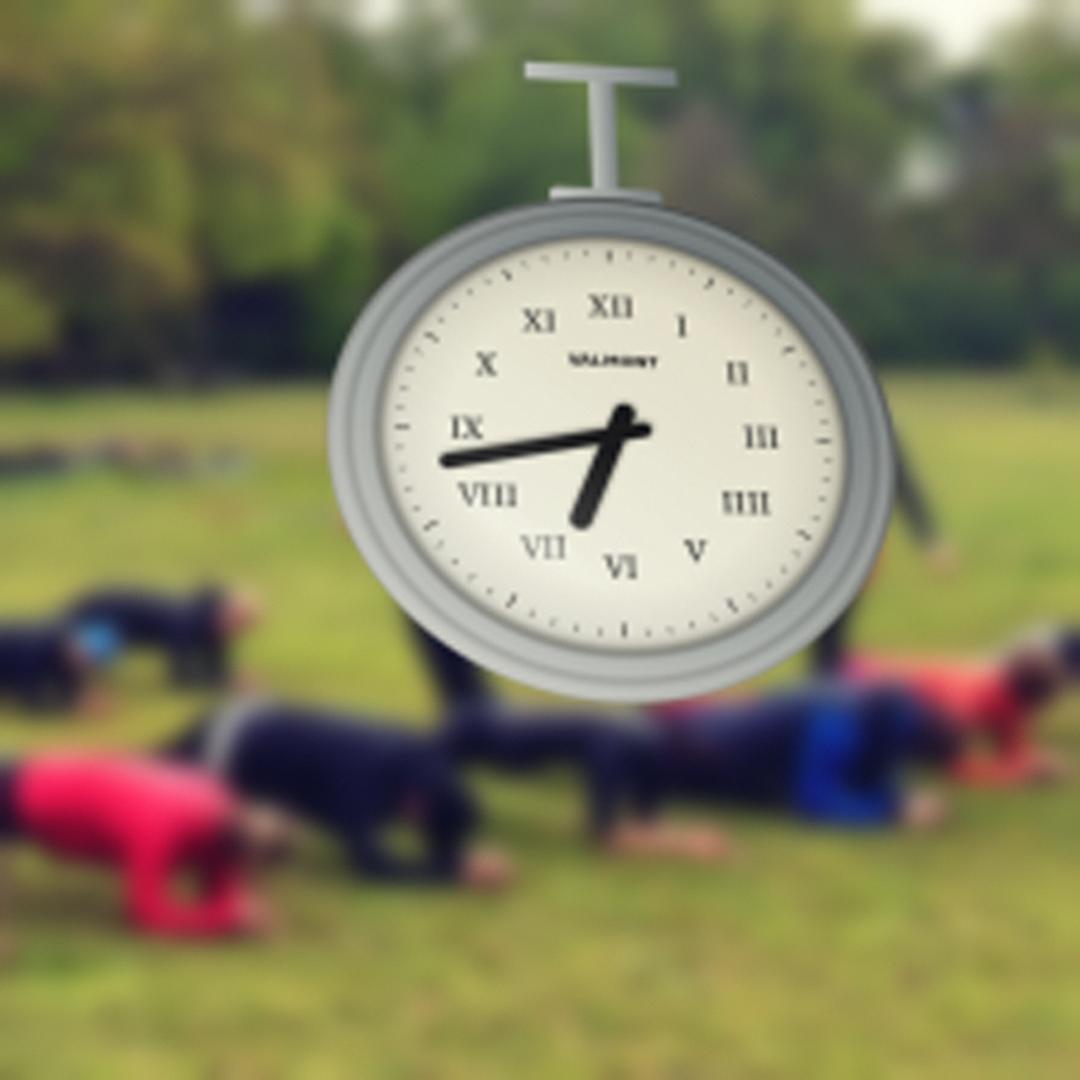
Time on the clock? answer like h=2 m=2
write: h=6 m=43
